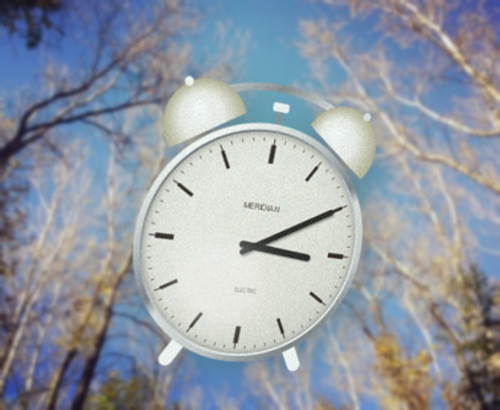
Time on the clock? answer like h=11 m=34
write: h=3 m=10
